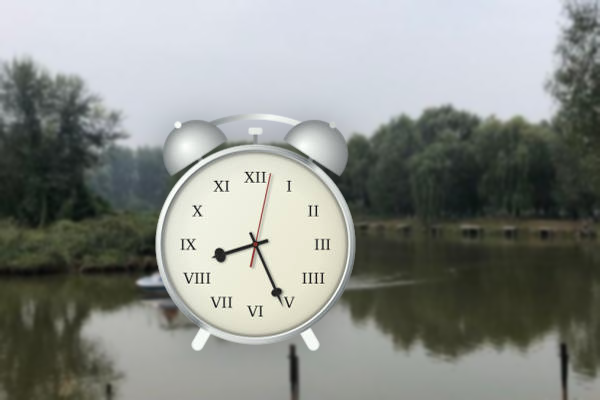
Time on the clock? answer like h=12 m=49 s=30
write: h=8 m=26 s=2
